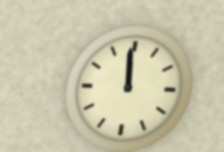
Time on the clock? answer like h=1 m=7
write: h=11 m=59
